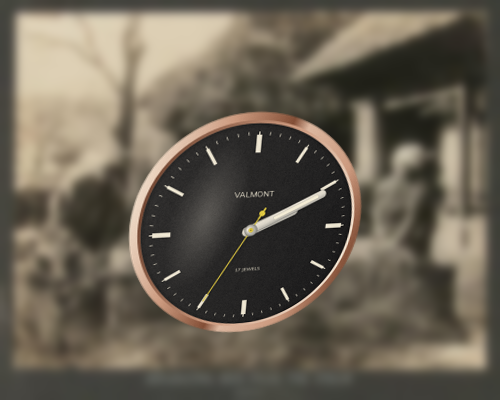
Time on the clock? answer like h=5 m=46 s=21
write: h=2 m=10 s=35
